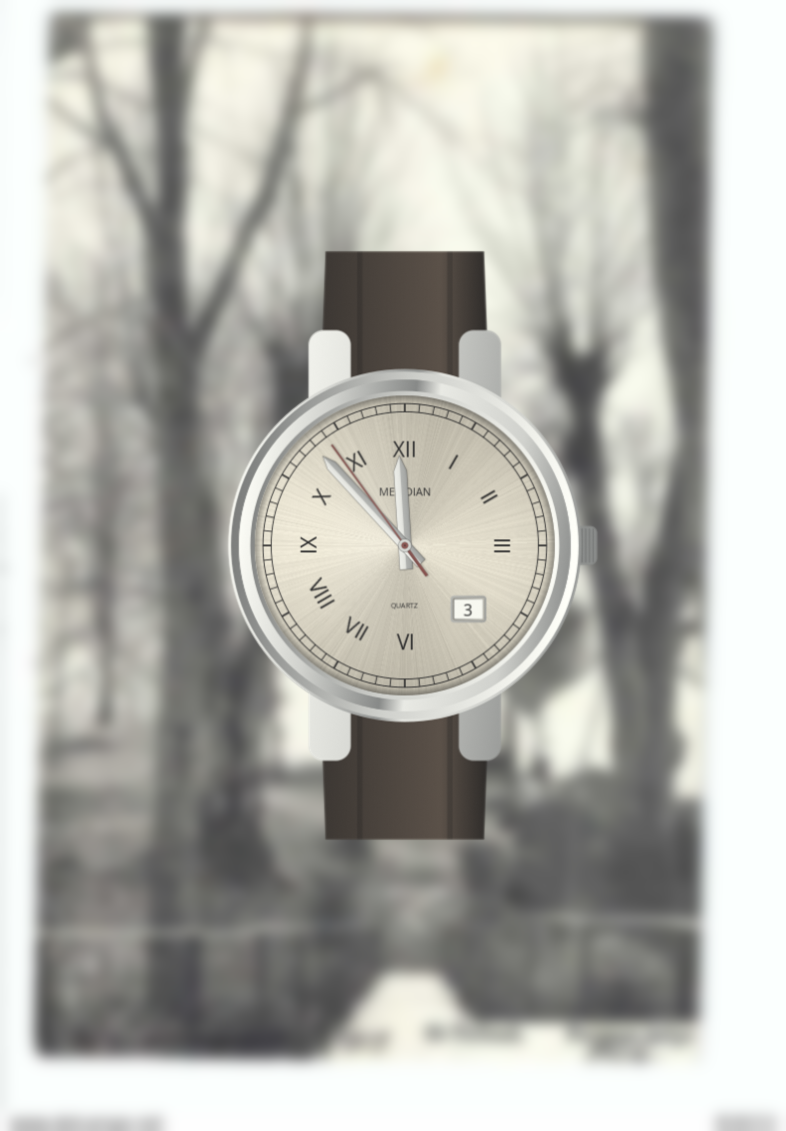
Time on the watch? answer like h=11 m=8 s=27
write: h=11 m=52 s=54
